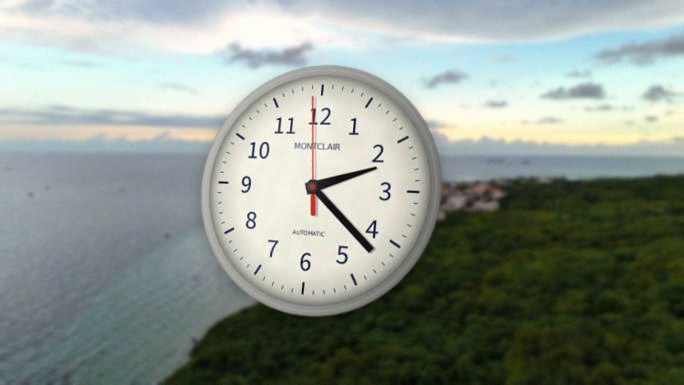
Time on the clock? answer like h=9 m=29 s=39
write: h=2 m=21 s=59
